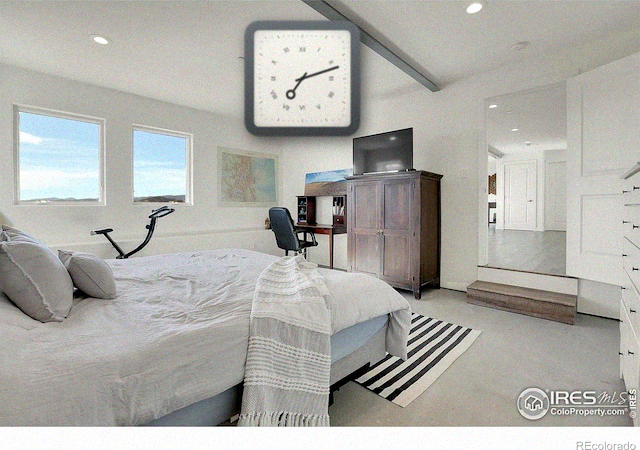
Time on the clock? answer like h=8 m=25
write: h=7 m=12
